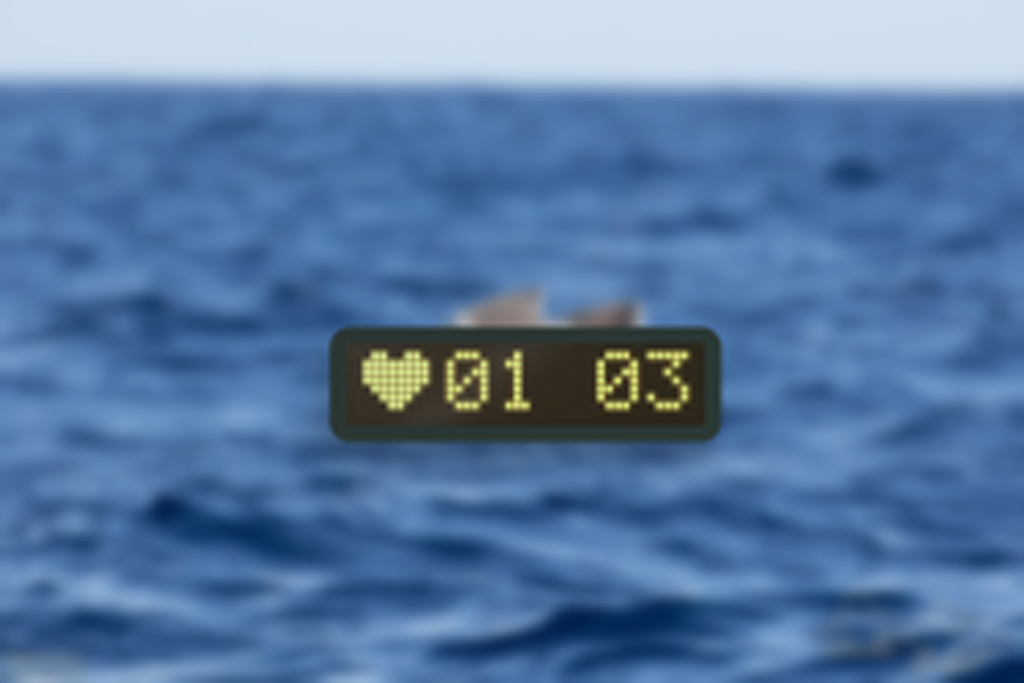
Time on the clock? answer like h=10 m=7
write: h=1 m=3
